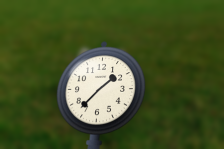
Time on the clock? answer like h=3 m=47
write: h=1 m=37
